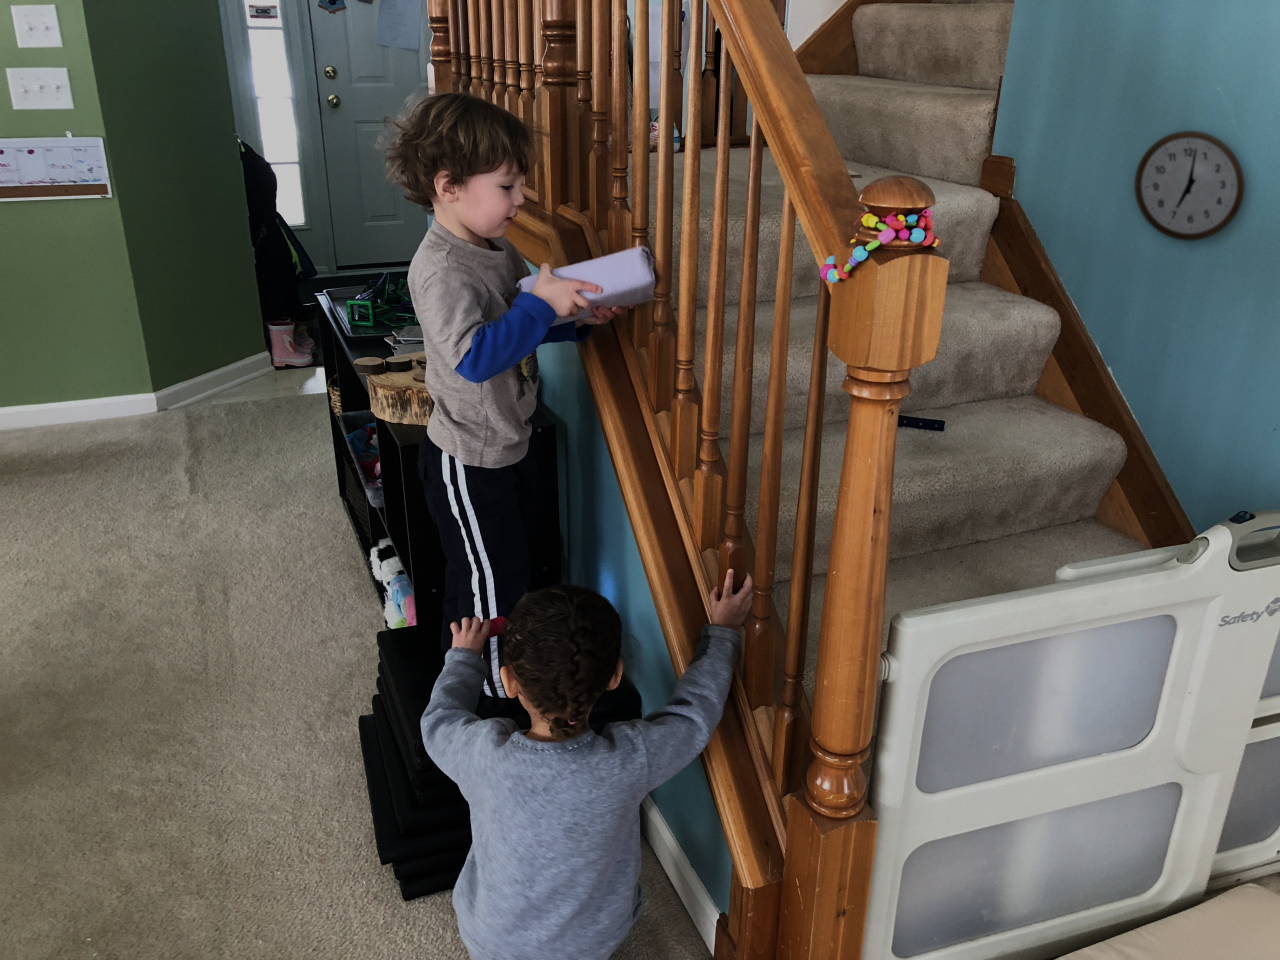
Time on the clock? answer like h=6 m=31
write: h=7 m=2
